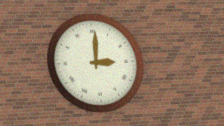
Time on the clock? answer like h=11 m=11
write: h=3 m=1
